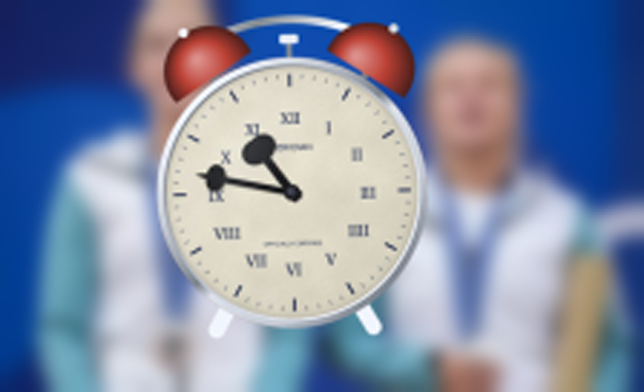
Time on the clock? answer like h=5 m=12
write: h=10 m=47
